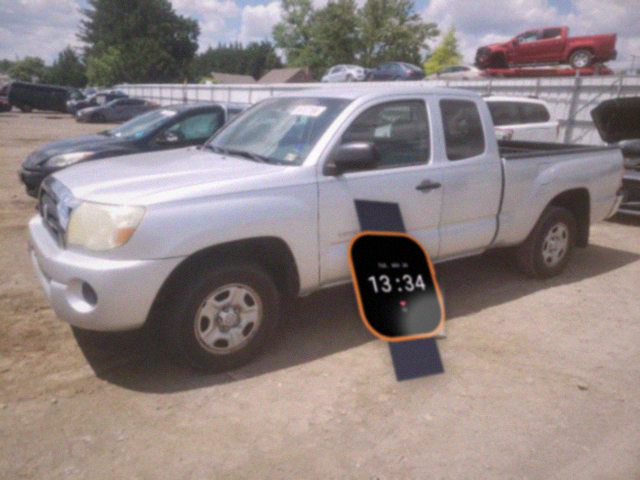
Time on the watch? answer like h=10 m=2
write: h=13 m=34
